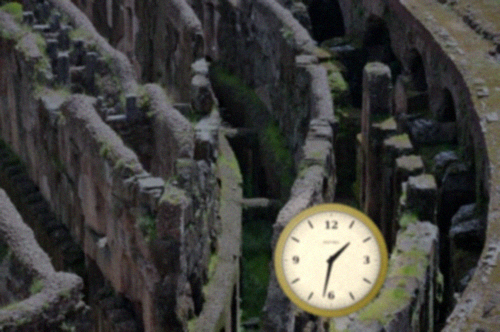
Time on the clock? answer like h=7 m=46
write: h=1 m=32
